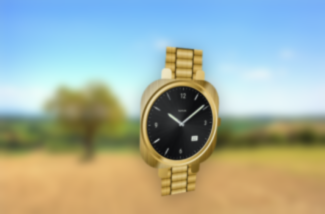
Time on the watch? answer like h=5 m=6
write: h=10 m=9
